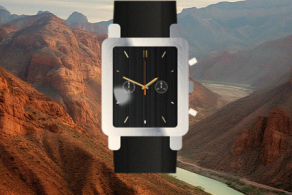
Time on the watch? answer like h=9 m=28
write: h=1 m=49
